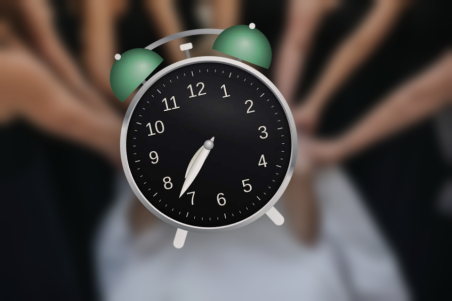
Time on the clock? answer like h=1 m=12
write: h=7 m=37
